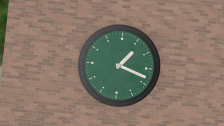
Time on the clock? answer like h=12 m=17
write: h=1 m=18
